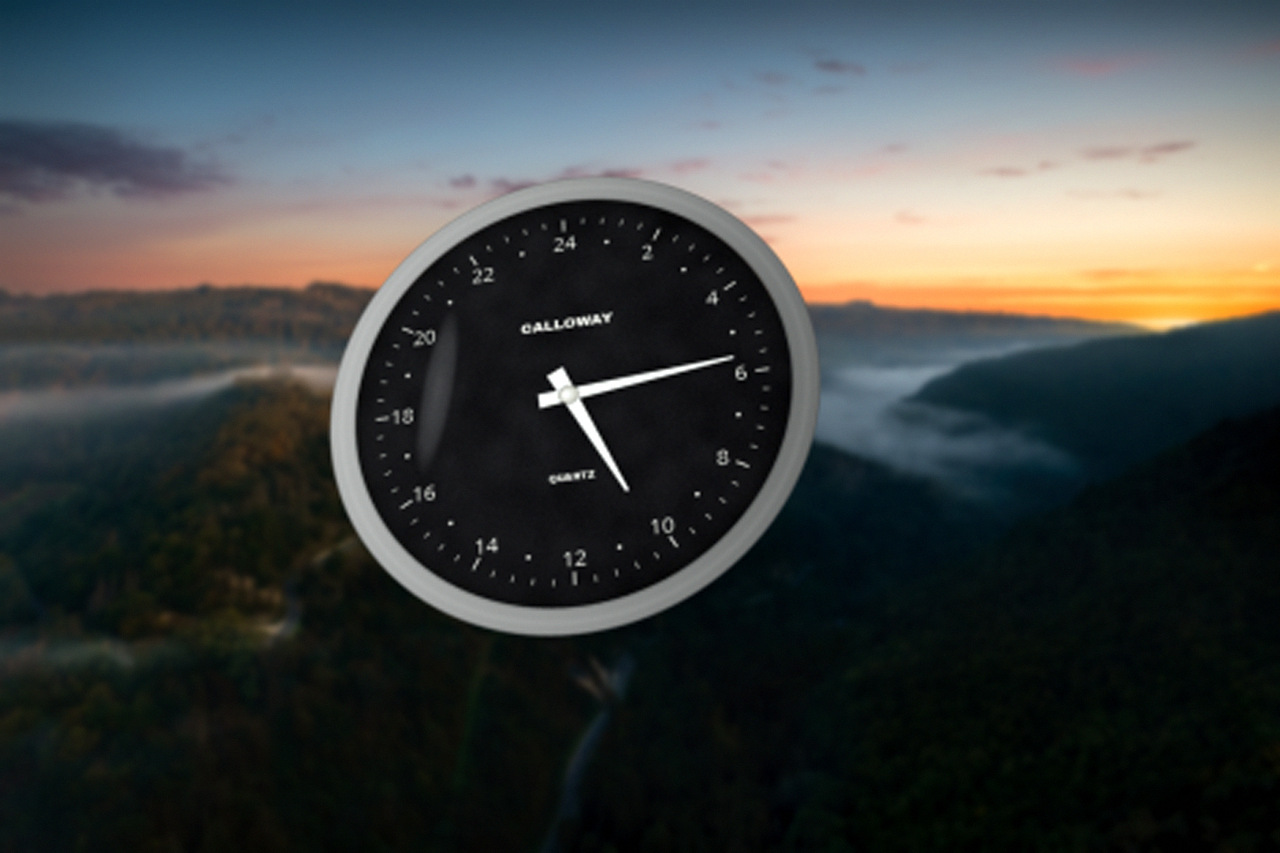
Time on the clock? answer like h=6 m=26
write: h=10 m=14
